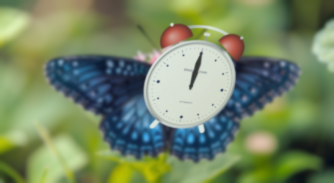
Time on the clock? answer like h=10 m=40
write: h=12 m=0
